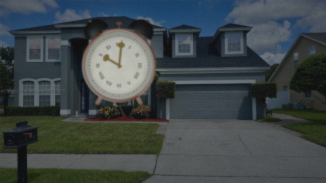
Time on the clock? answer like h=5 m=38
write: h=10 m=1
